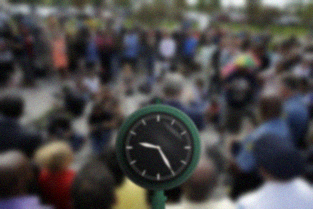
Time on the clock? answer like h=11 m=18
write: h=9 m=25
